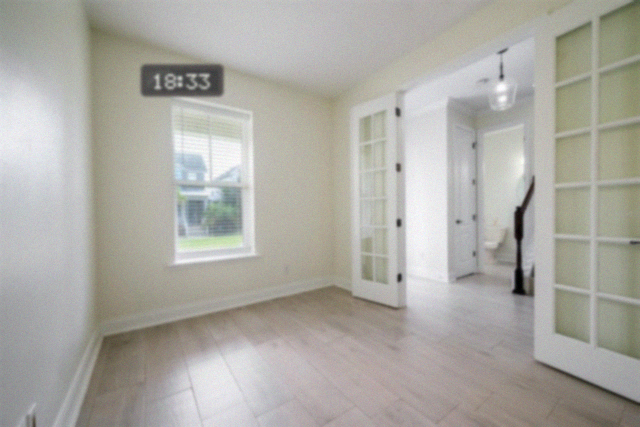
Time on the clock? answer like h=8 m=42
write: h=18 m=33
